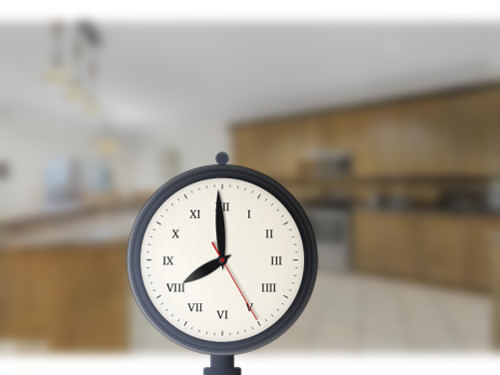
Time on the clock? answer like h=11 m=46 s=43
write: h=7 m=59 s=25
